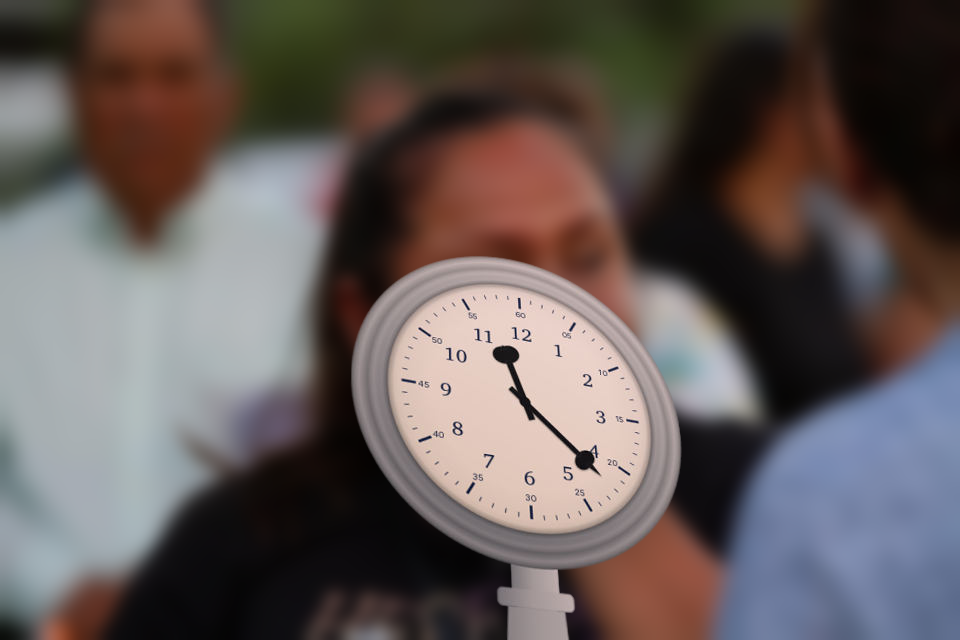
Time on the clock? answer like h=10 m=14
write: h=11 m=22
